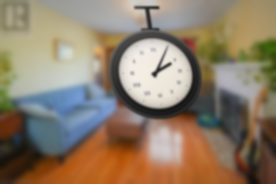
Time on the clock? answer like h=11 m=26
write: h=2 m=5
